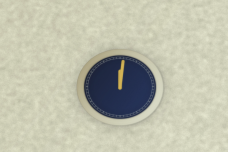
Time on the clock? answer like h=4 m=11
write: h=12 m=1
